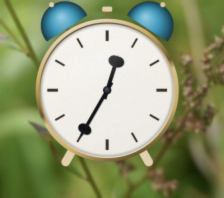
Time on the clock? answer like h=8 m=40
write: h=12 m=35
